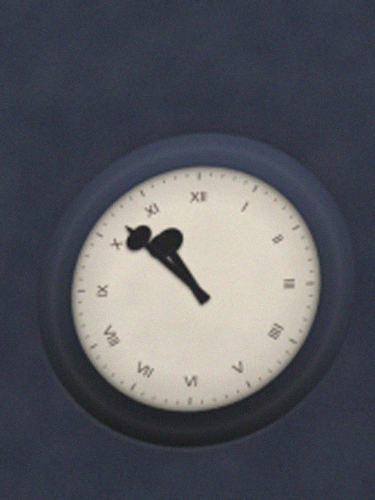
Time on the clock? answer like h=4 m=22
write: h=10 m=52
